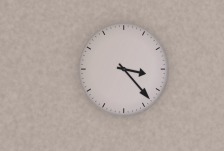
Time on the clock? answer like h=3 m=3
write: h=3 m=23
